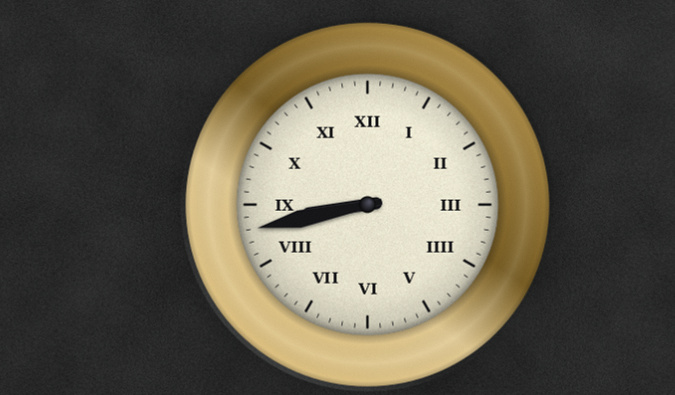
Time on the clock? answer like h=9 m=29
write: h=8 m=43
